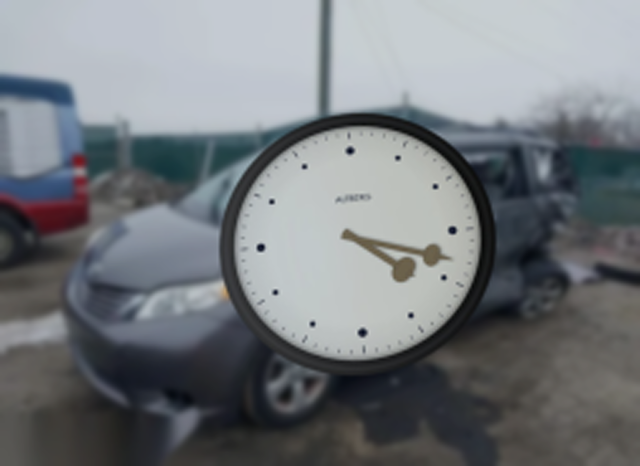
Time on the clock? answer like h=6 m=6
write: h=4 m=18
